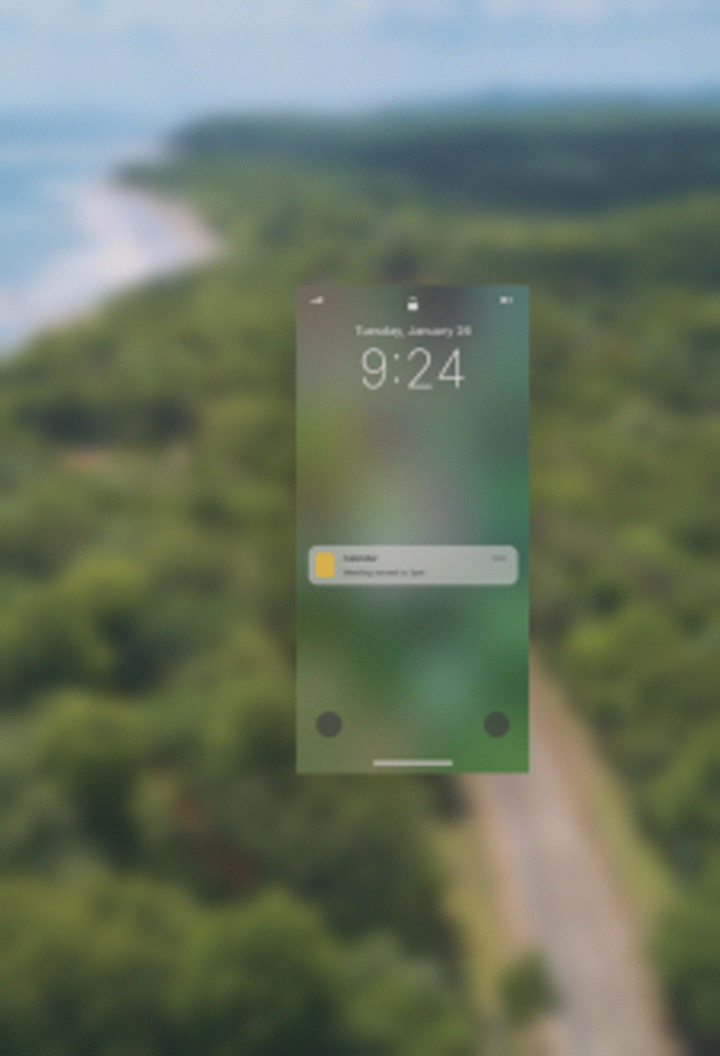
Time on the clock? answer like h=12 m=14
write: h=9 m=24
